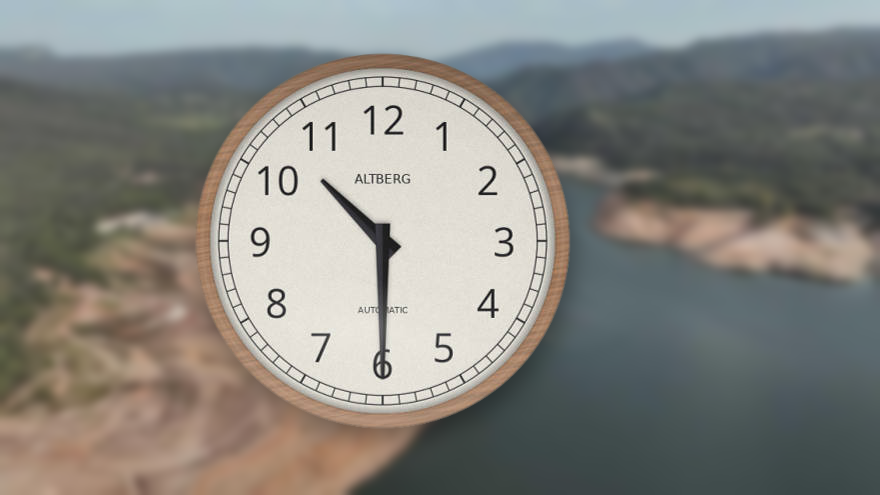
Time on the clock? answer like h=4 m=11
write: h=10 m=30
